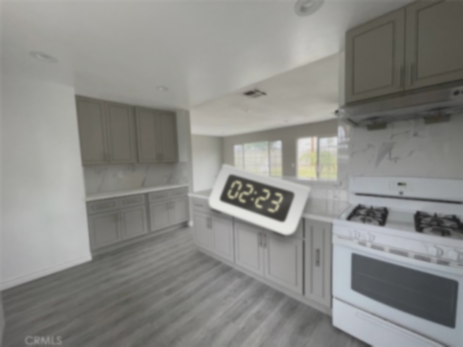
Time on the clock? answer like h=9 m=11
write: h=2 m=23
